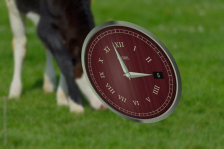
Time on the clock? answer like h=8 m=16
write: h=2 m=58
